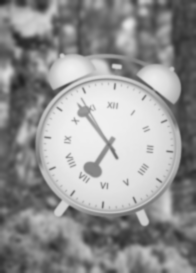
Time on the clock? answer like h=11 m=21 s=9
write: h=6 m=52 s=54
